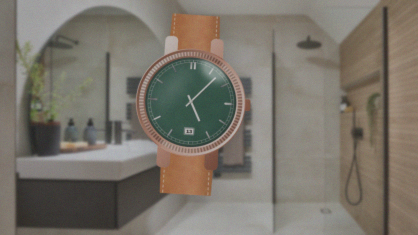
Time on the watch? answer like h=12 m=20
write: h=5 m=7
